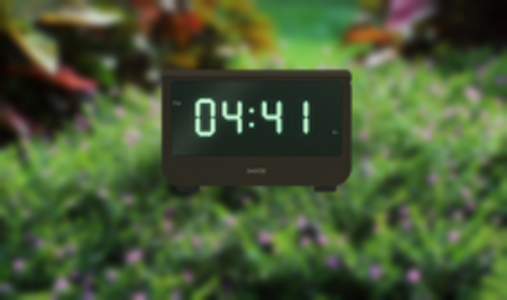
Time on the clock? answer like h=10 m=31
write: h=4 m=41
